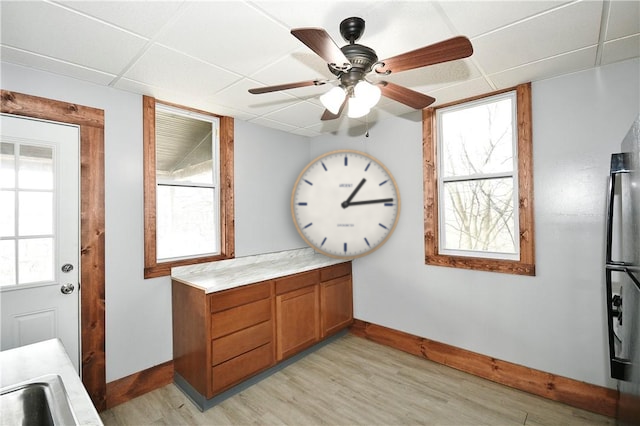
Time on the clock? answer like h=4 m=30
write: h=1 m=14
